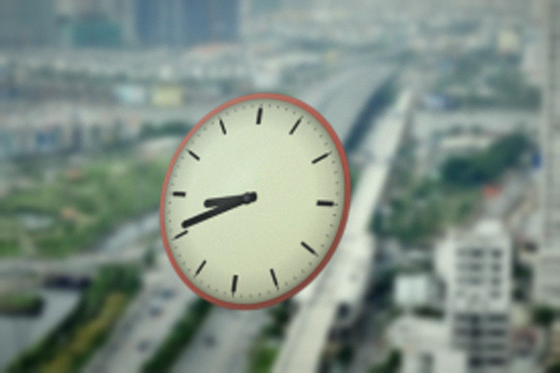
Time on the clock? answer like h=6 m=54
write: h=8 m=41
